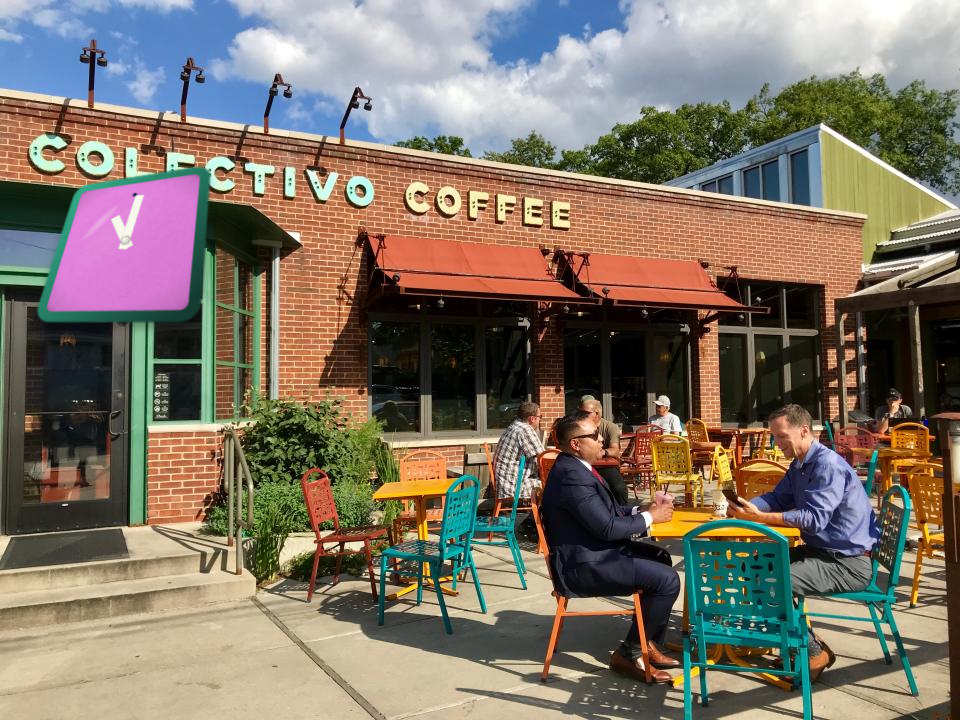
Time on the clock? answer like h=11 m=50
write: h=11 m=1
